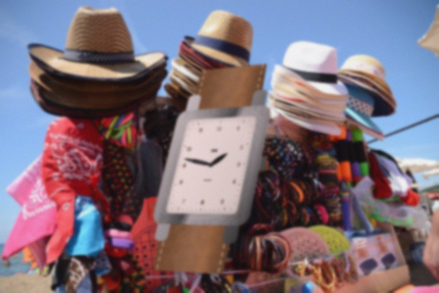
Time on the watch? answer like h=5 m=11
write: h=1 m=47
